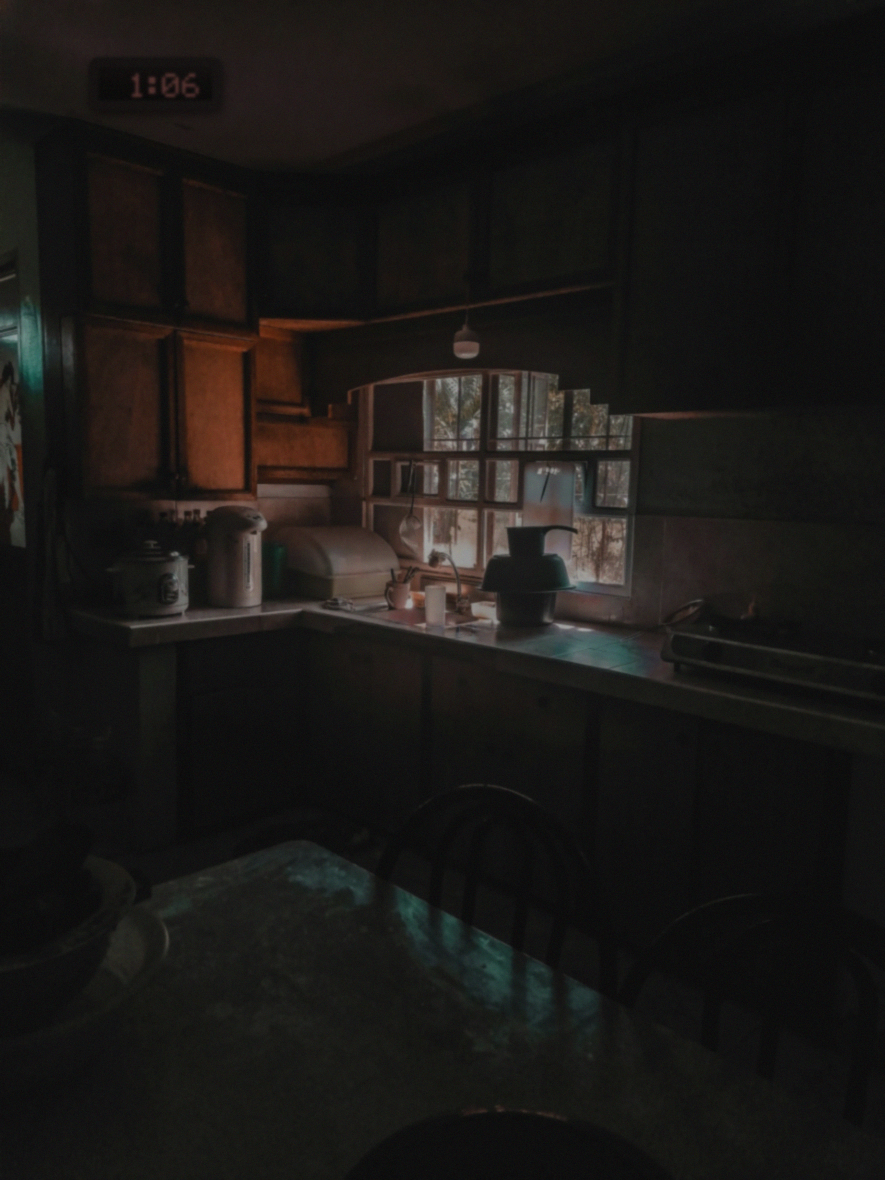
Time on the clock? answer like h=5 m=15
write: h=1 m=6
